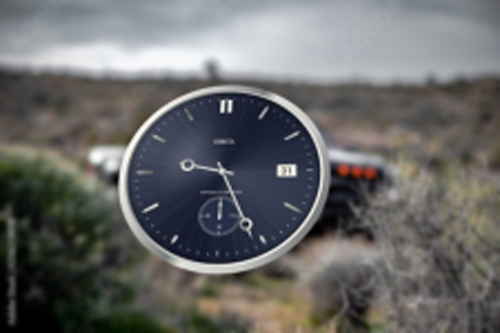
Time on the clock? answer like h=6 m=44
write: h=9 m=26
